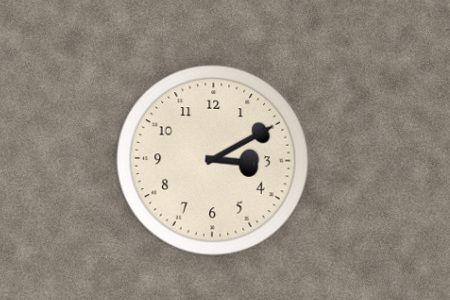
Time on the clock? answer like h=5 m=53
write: h=3 m=10
